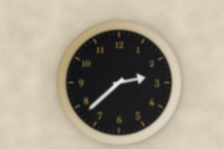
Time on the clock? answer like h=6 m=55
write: h=2 m=38
